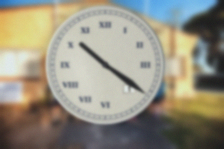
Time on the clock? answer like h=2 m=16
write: h=10 m=21
